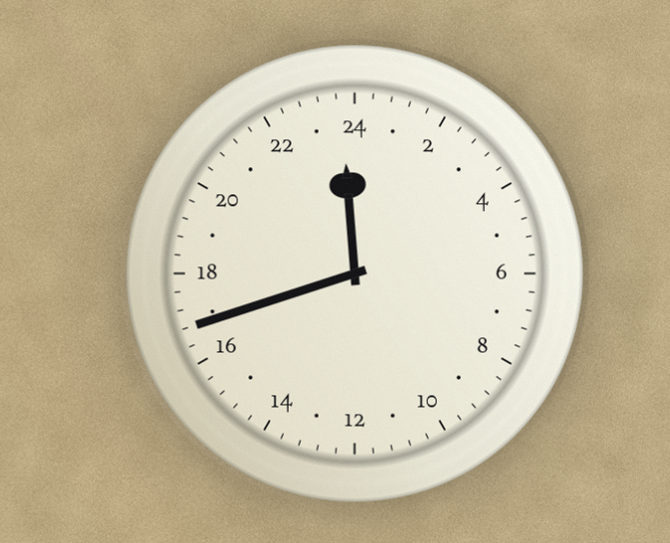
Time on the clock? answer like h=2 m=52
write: h=23 m=42
